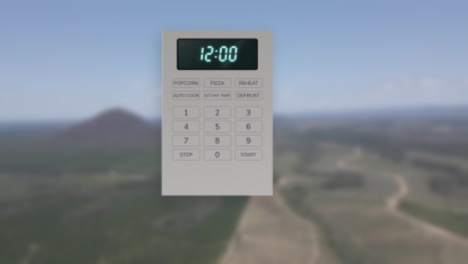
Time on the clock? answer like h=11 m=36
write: h=12 m=0
